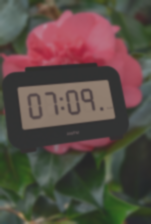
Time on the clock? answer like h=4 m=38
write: h=7 m=9
